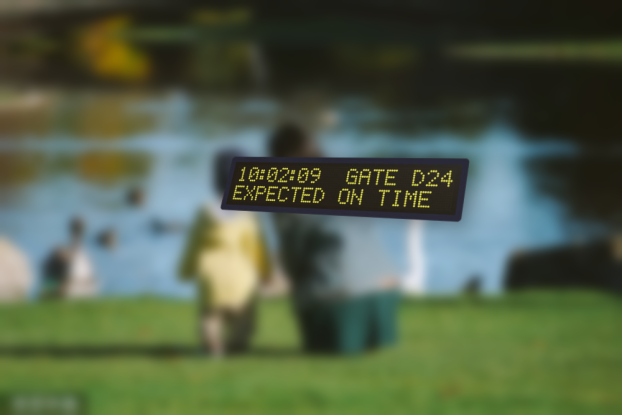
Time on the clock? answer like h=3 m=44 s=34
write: h=10 m=2 s=9
